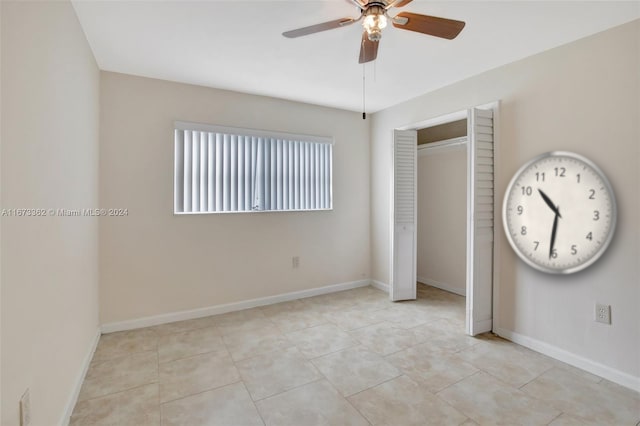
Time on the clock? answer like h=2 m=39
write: h=10 m=31
